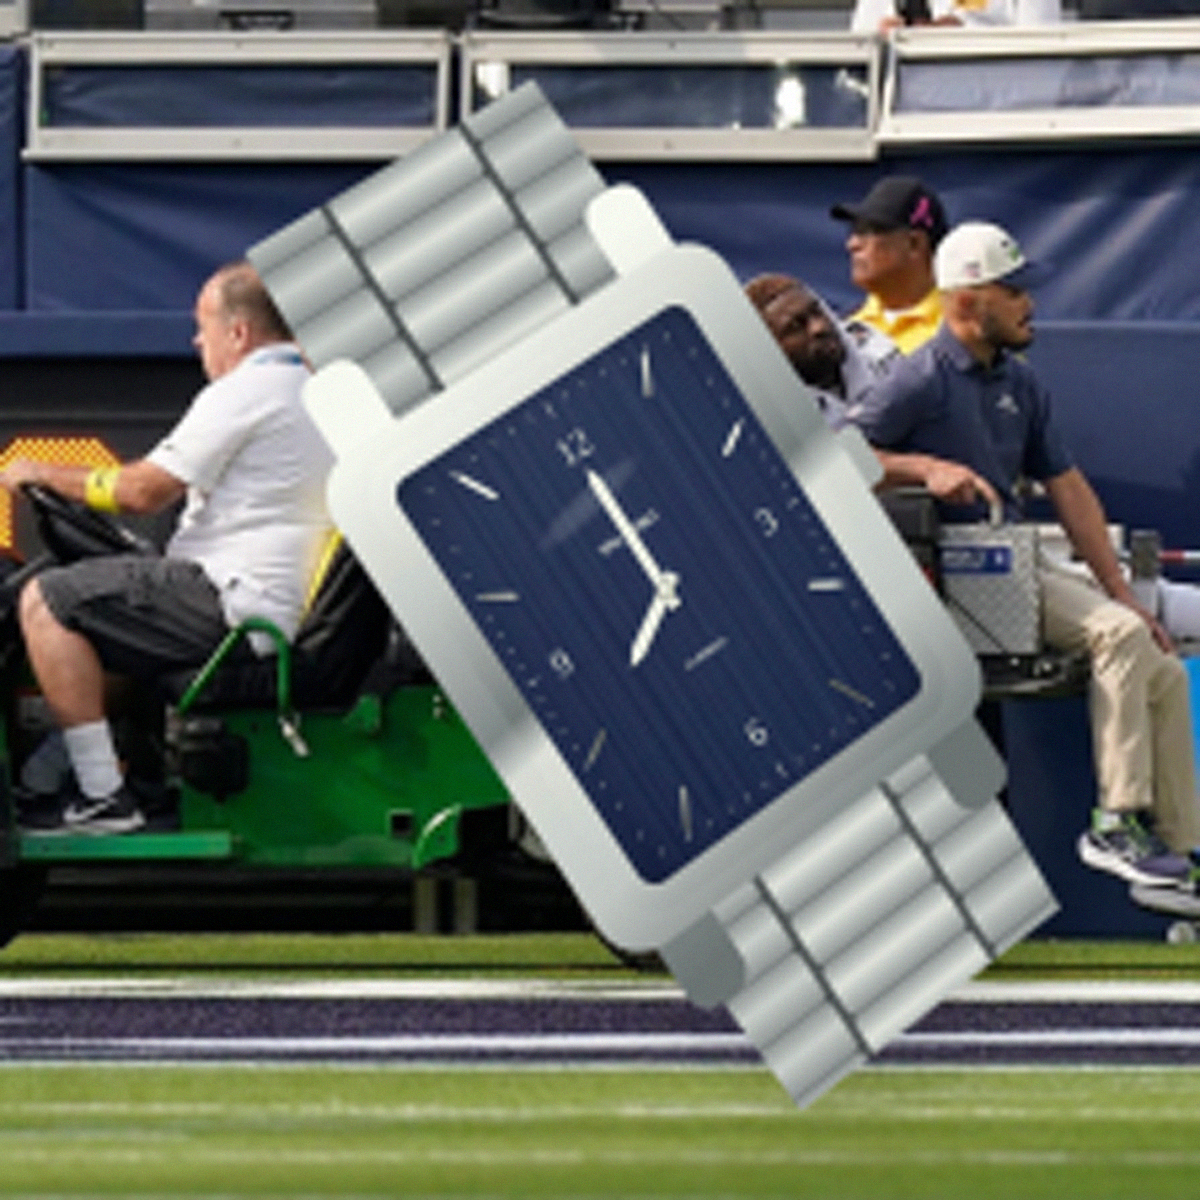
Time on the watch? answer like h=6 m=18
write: h=8 m=0
